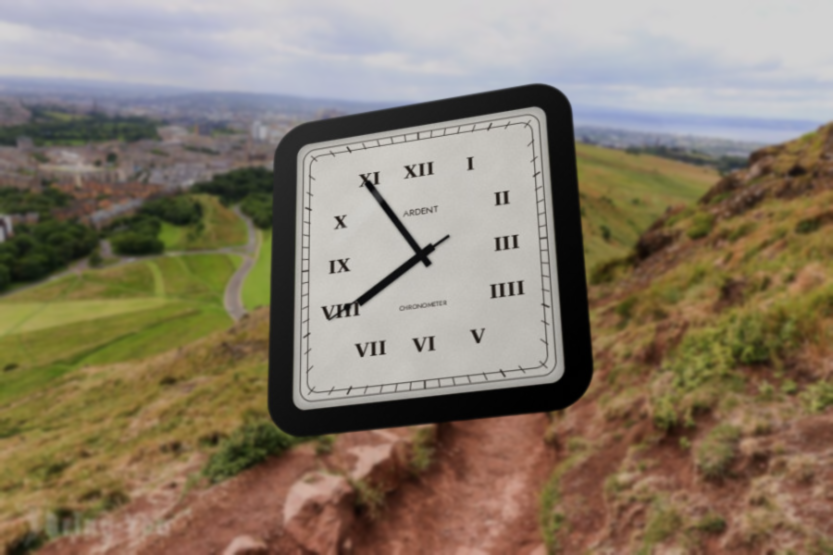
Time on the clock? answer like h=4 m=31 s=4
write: h=7 m=54 s=40
